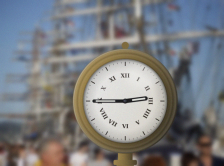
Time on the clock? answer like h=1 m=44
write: h=2 m=45
